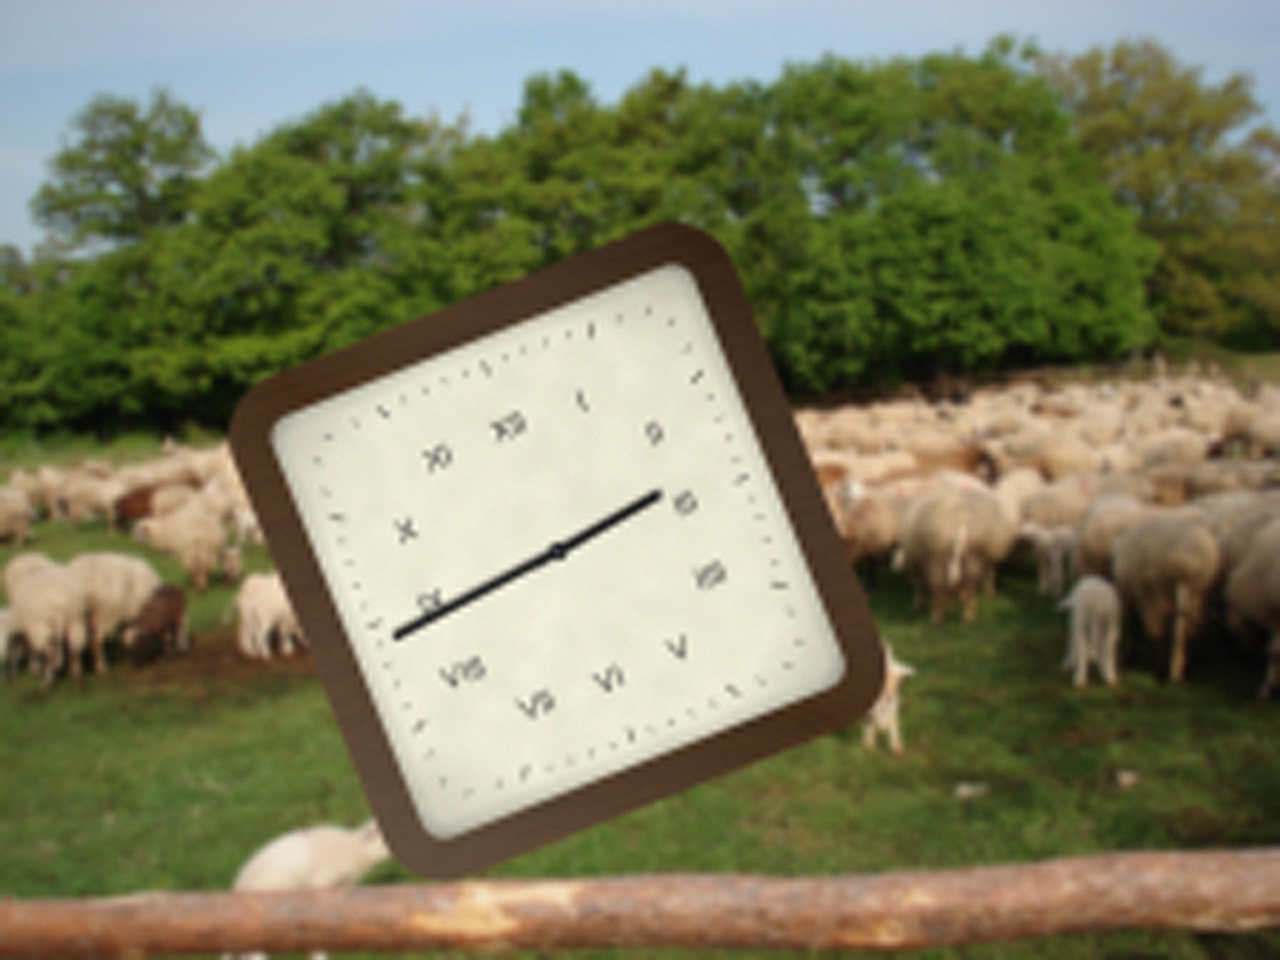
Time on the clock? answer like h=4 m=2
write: h=2 m=44
